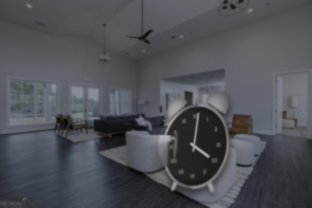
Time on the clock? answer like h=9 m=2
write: h=4 m=1
